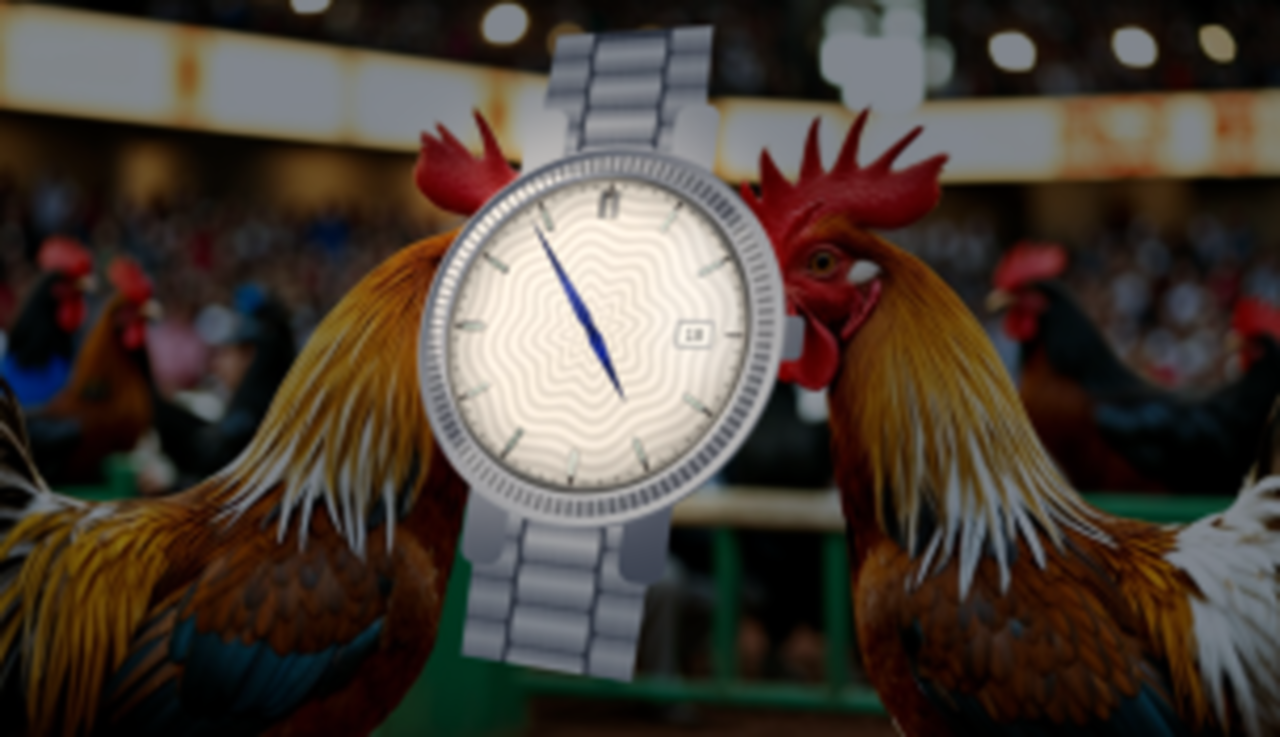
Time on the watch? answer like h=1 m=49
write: h=4 m=54
